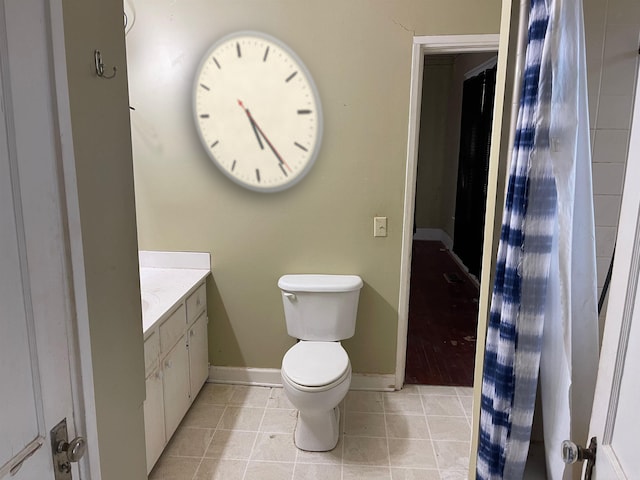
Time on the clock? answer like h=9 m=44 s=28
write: h=5 m=24 s=24
